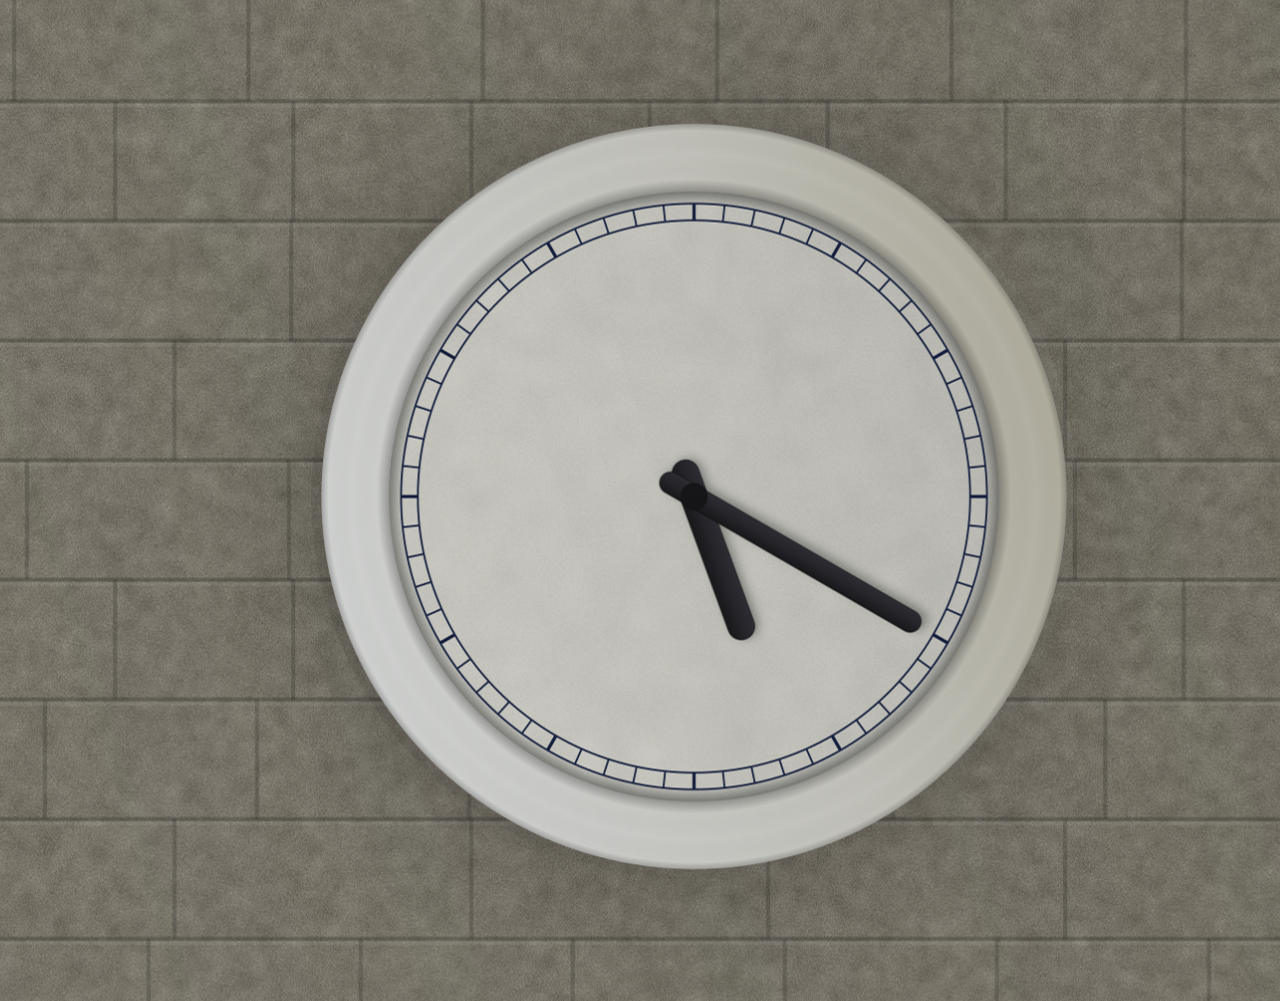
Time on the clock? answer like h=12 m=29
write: h=5 m=20
